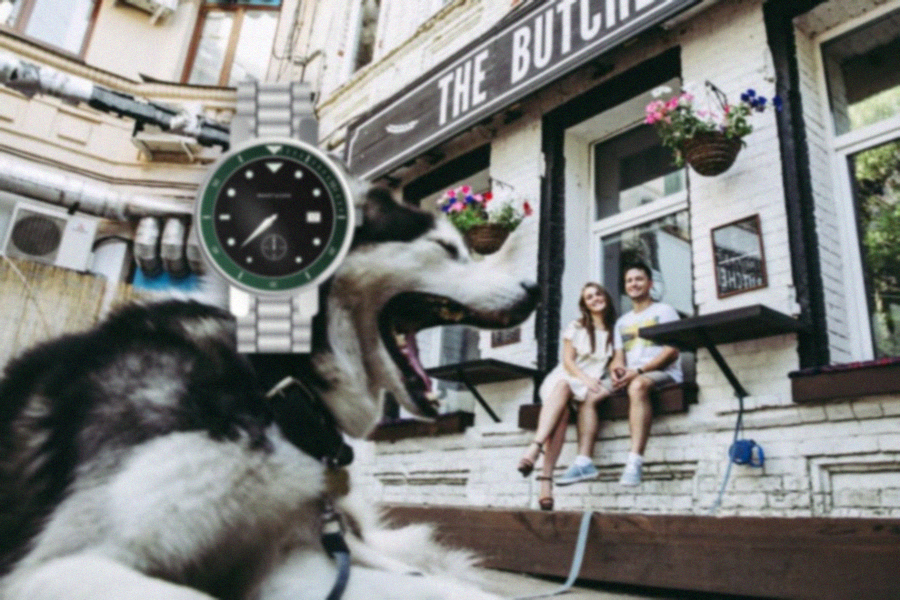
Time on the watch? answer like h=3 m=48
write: h=7 m=38
